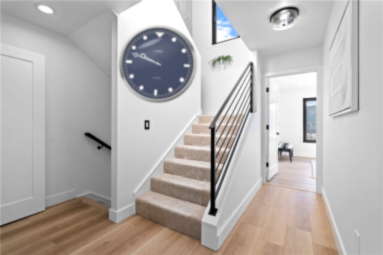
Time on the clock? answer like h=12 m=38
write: h=9 m=48
